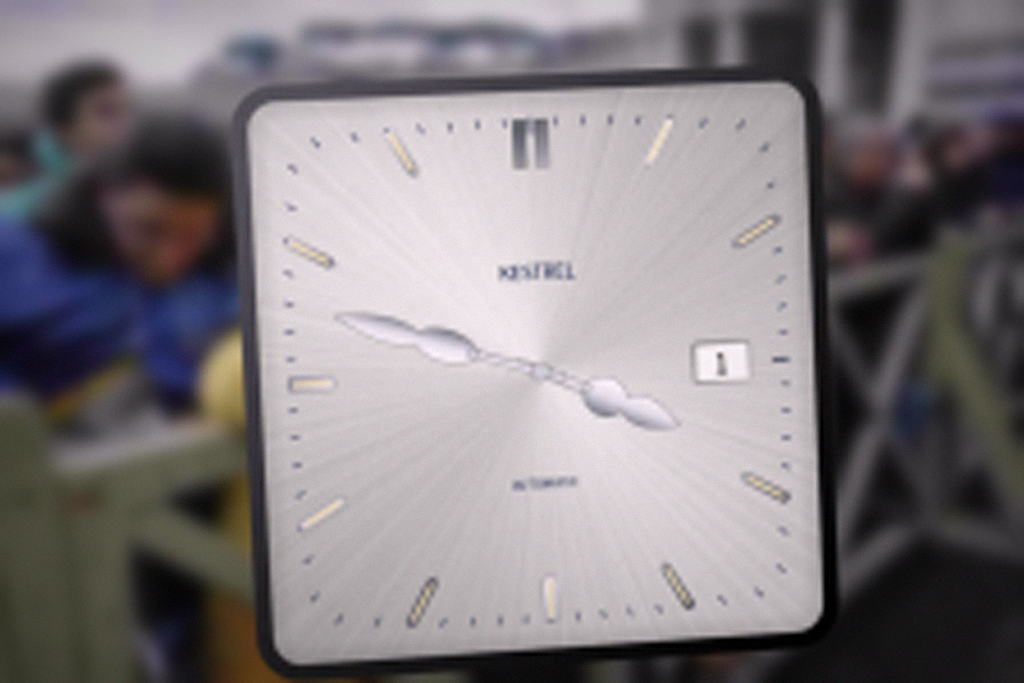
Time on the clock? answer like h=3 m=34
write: h=3 m=48
